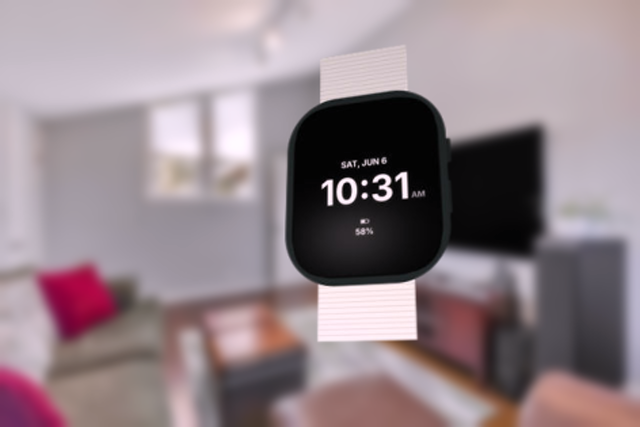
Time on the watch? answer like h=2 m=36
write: h=10 m=31
